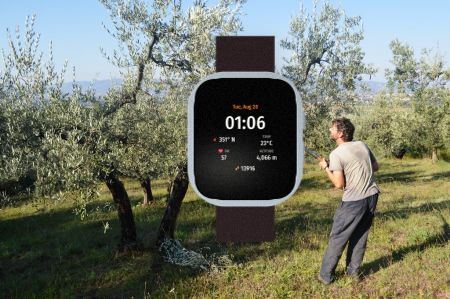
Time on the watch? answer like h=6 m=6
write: h=1 m=6
